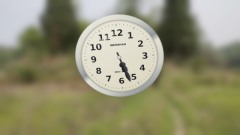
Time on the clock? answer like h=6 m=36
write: h=5 m=27
